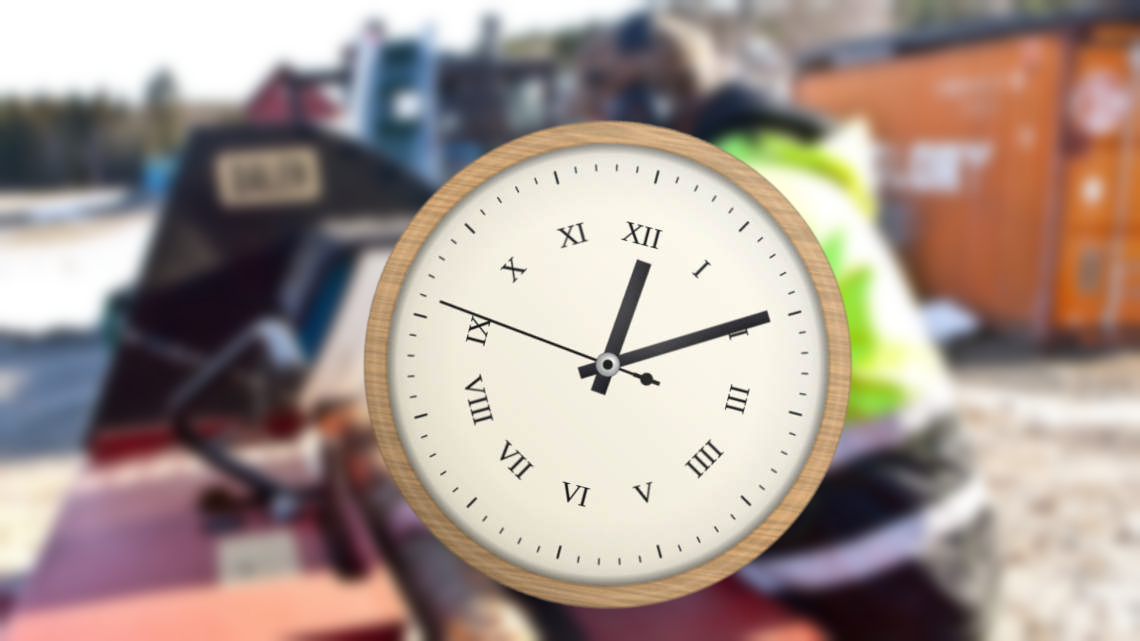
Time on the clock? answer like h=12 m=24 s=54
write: h=12 m=9 s=46
